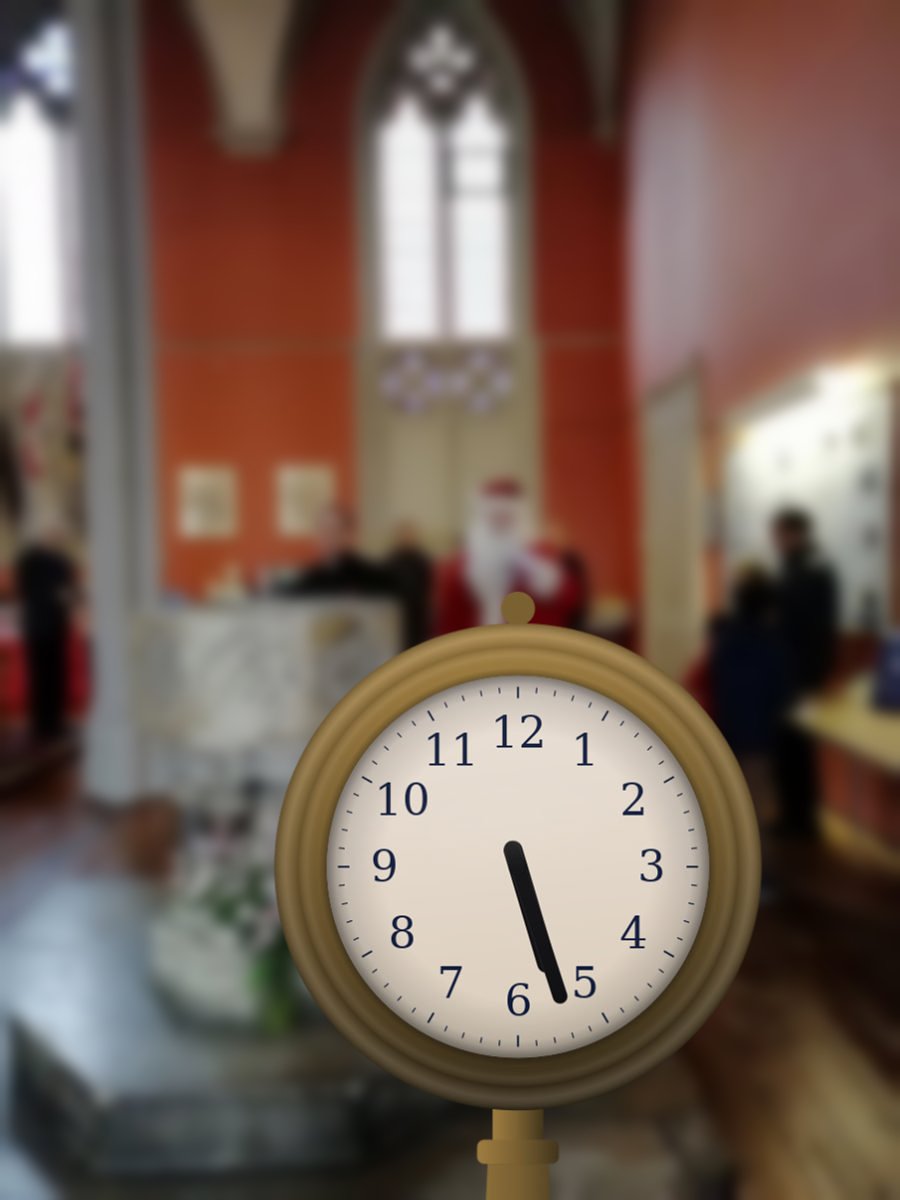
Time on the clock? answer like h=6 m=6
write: h=5 m=27
